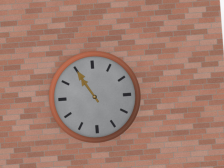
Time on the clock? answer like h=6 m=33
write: h=10 m=55
